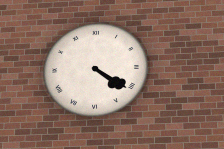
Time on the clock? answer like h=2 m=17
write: h=4 m=21
